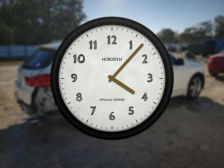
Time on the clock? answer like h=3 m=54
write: h=4 m=7
